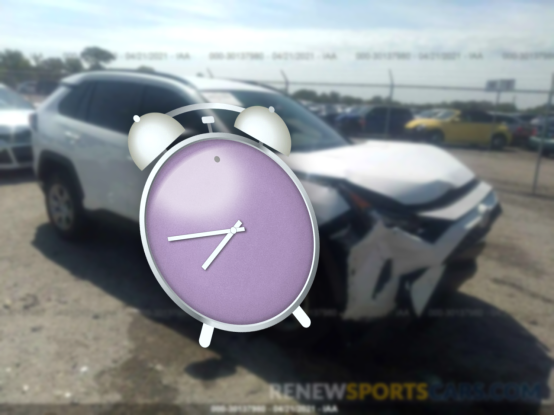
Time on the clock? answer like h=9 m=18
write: h=7 m=45
